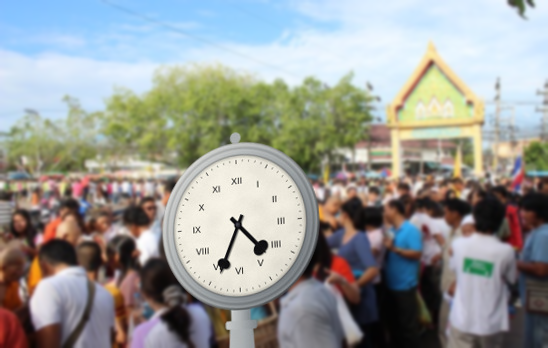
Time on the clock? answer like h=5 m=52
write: h=4 m=34
